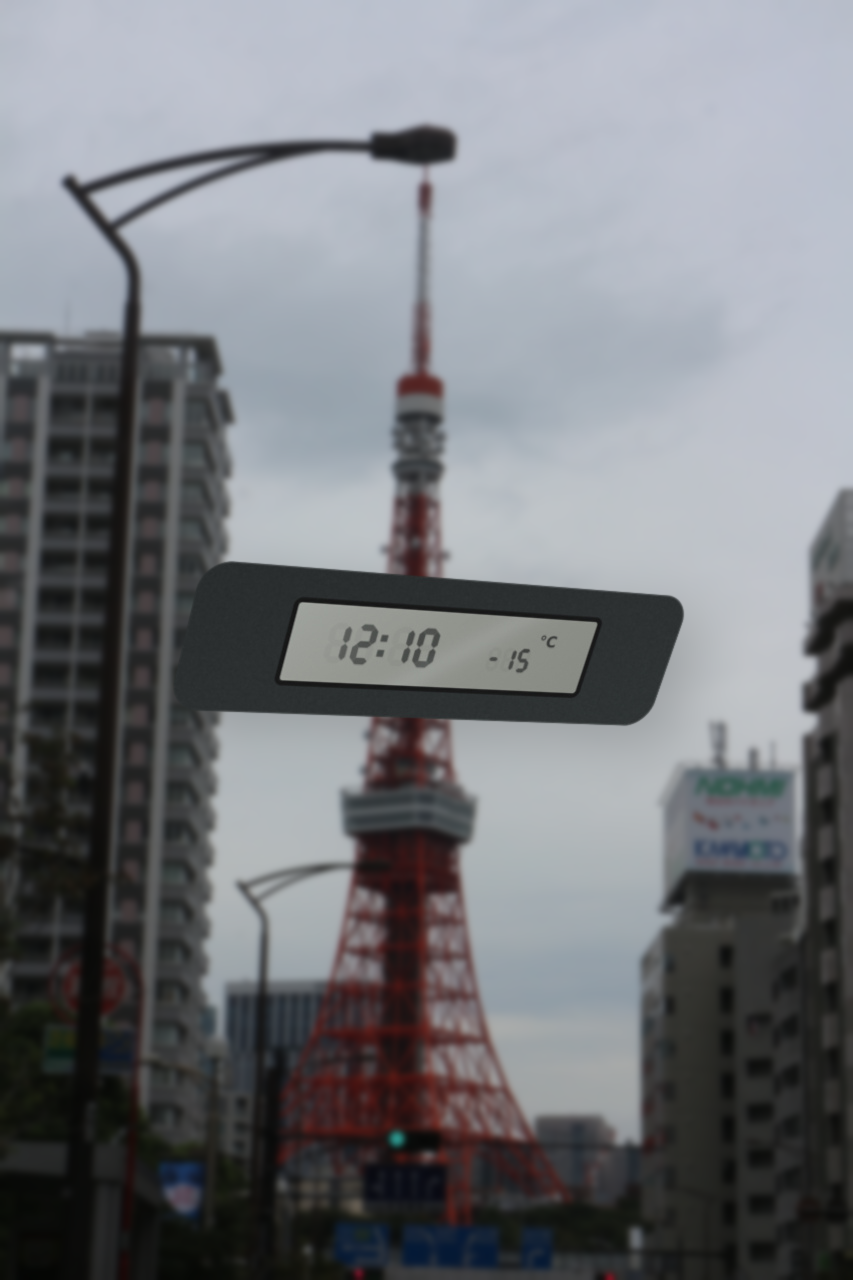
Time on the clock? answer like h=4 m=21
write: h=12 m=10
